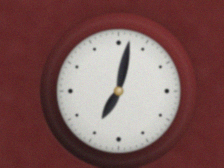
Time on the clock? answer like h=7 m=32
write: h=7 m=2
